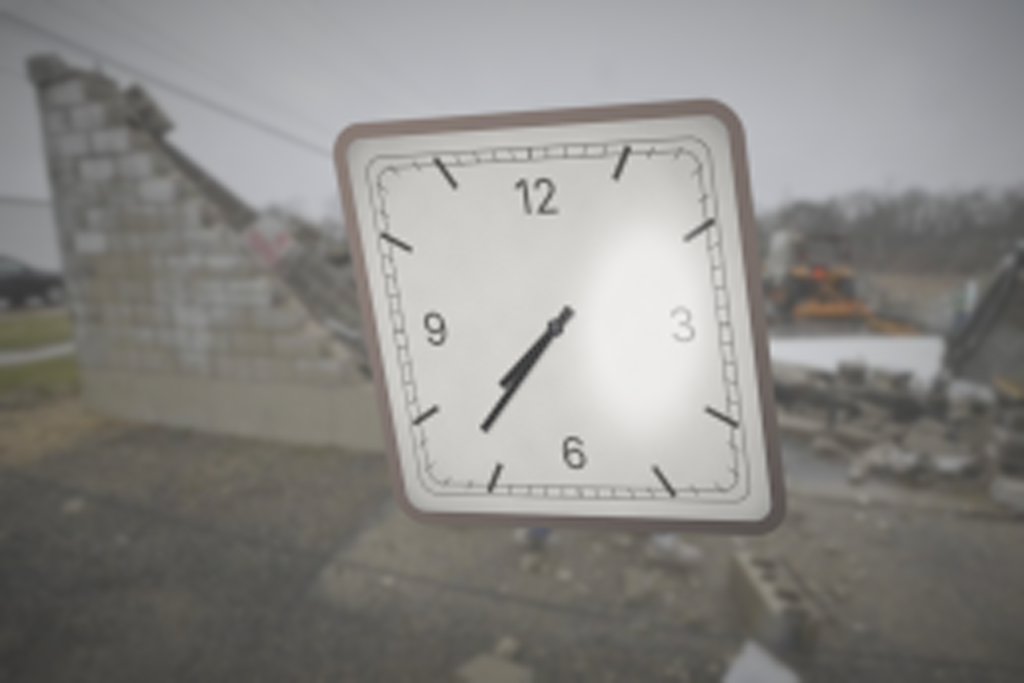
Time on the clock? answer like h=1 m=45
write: h=7 m=37
